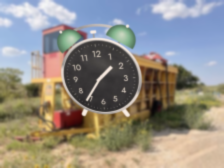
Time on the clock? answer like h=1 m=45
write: h=1 m=36
